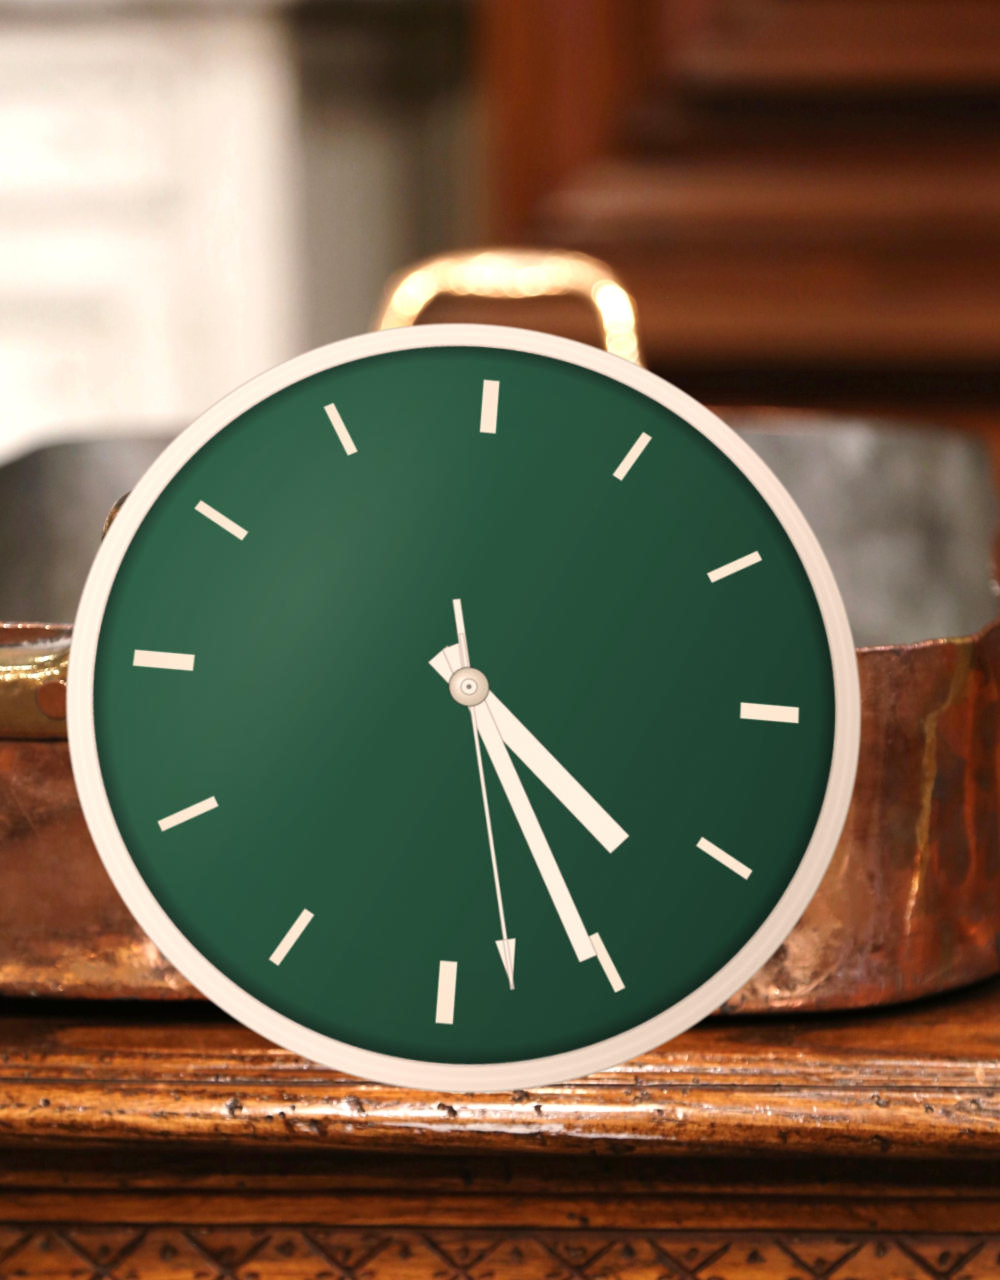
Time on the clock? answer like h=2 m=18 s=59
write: h=4 m=25 s=28
